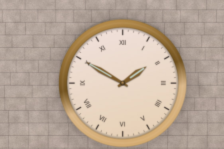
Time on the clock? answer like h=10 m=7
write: h=1 m=50
